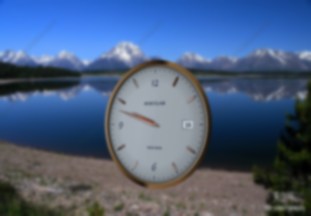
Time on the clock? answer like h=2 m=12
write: h=9 m=48
